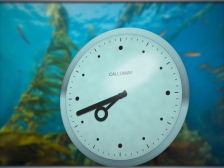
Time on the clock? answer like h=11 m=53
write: h=7 m=42
